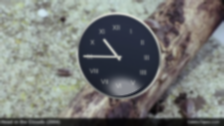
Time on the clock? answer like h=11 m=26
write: h=10 m=45
